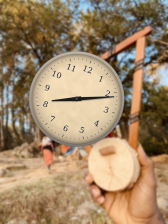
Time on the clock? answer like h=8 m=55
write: h=8 m=11
